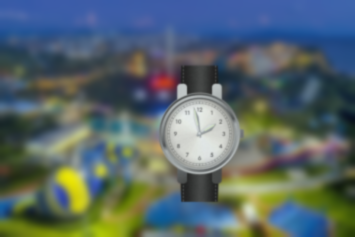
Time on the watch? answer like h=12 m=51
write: h=1 m=58
